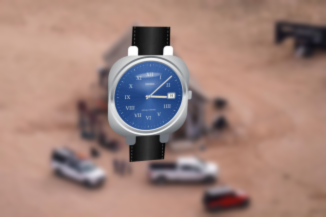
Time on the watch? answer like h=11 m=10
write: h=3 m=8
